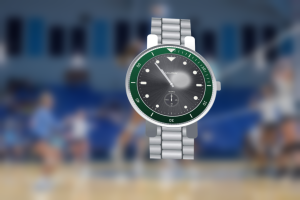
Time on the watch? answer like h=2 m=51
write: h=10 m=54
